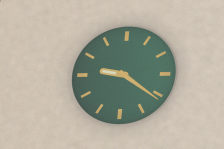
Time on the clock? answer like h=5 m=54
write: h=9 m=21
